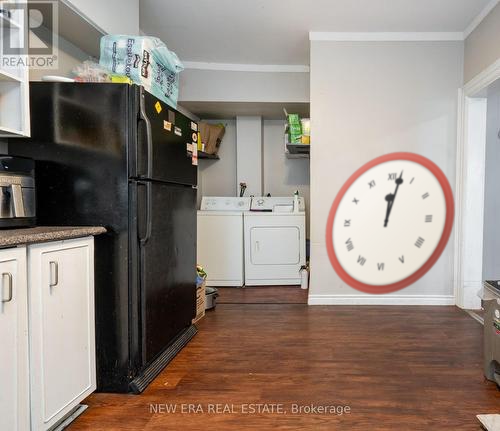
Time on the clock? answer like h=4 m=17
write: h=12 m=2
